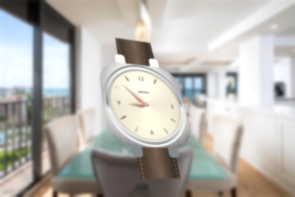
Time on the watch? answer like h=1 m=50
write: h=8 m=52
